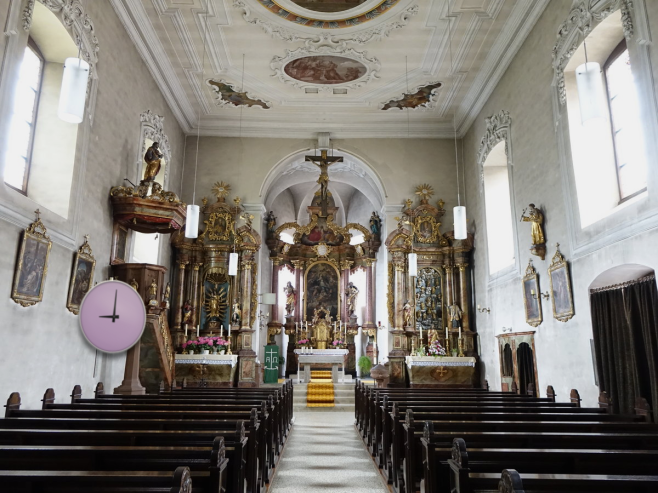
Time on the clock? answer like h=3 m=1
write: h=9 m=1
